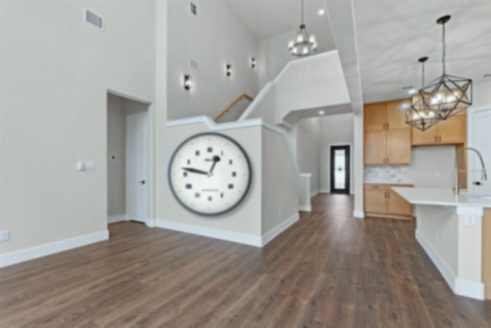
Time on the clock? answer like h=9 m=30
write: h=12 m=47
